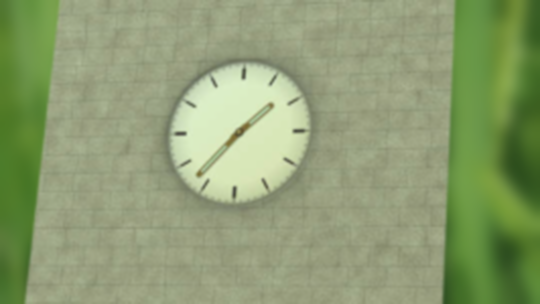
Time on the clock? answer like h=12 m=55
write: h=1 m=37
